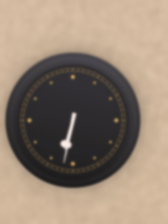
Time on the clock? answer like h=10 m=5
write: h=6 m=32
